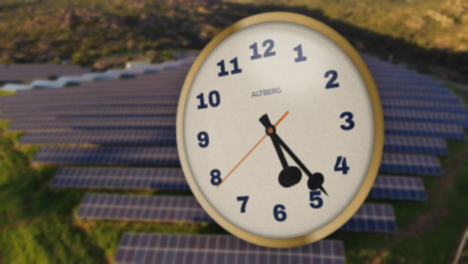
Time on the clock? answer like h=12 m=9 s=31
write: h=5 m=23 s=39
